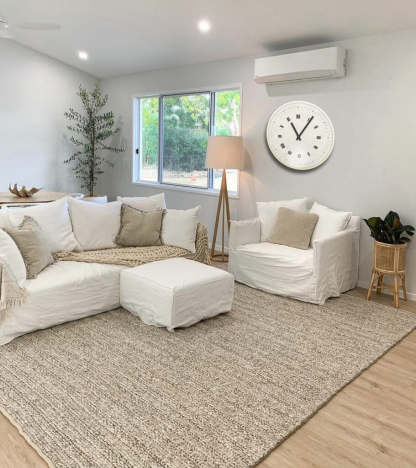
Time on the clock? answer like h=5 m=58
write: h=11 m=6
